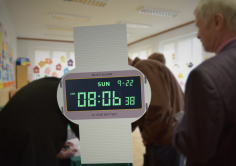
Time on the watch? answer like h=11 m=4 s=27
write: h=8 m=6 s=38
